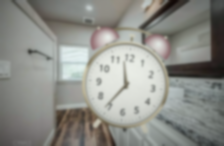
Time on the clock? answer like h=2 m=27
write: h=11 m=36
